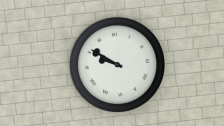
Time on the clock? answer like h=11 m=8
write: h=9 m=51
